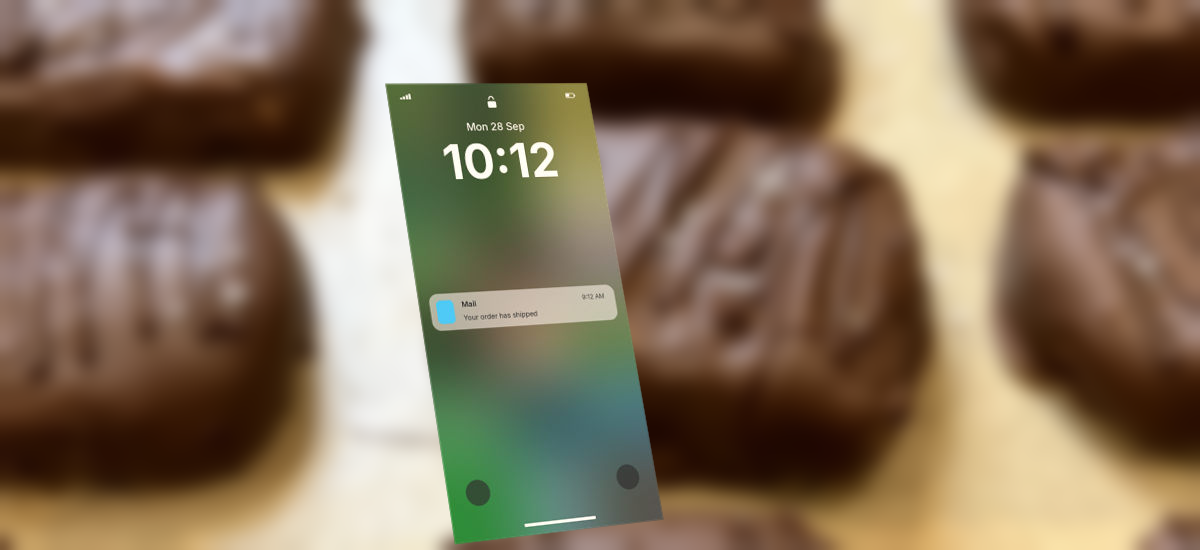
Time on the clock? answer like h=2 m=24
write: h=10 m=12
